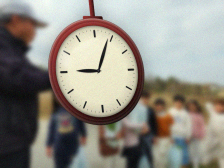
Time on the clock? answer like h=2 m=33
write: h=9 m=4
